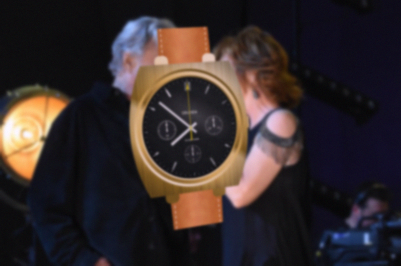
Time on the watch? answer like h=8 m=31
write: h=7 m=52
